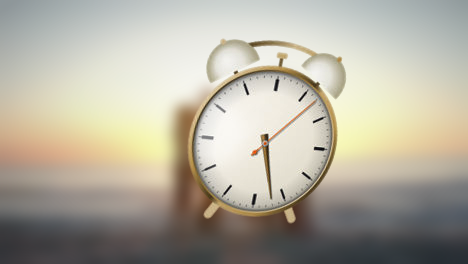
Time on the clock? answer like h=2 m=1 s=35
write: h=5 m=27 s=7
